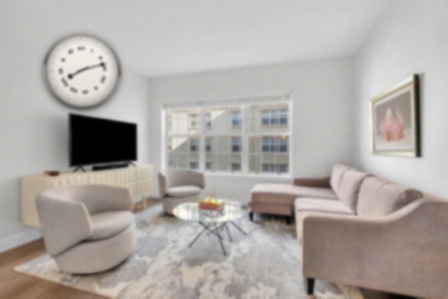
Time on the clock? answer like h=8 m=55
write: h=8 m=13
